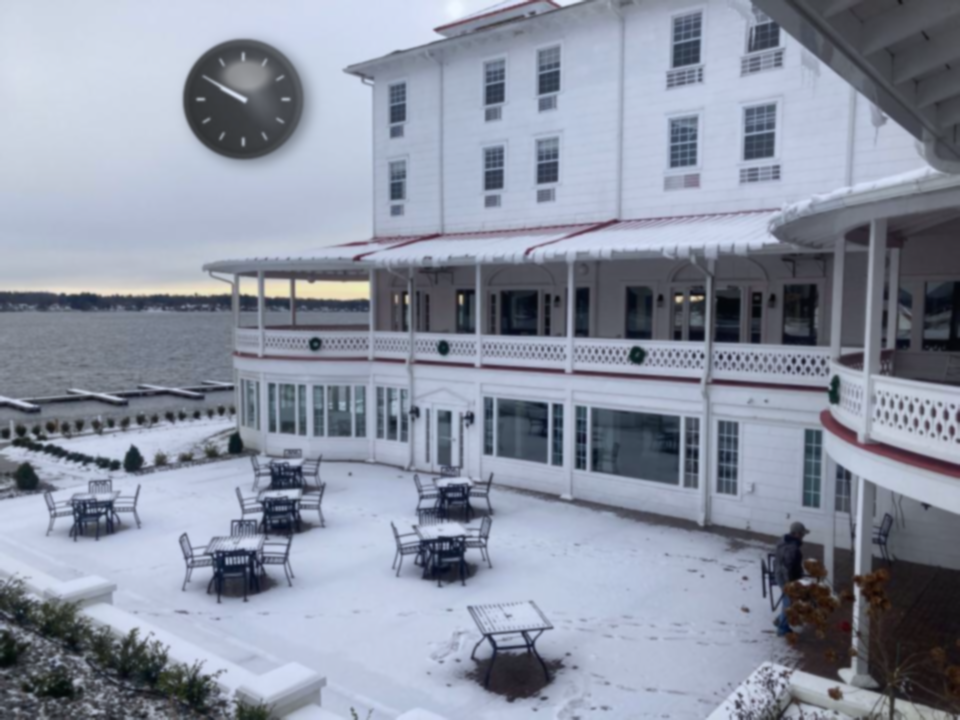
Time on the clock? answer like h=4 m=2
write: h=9 m=50
